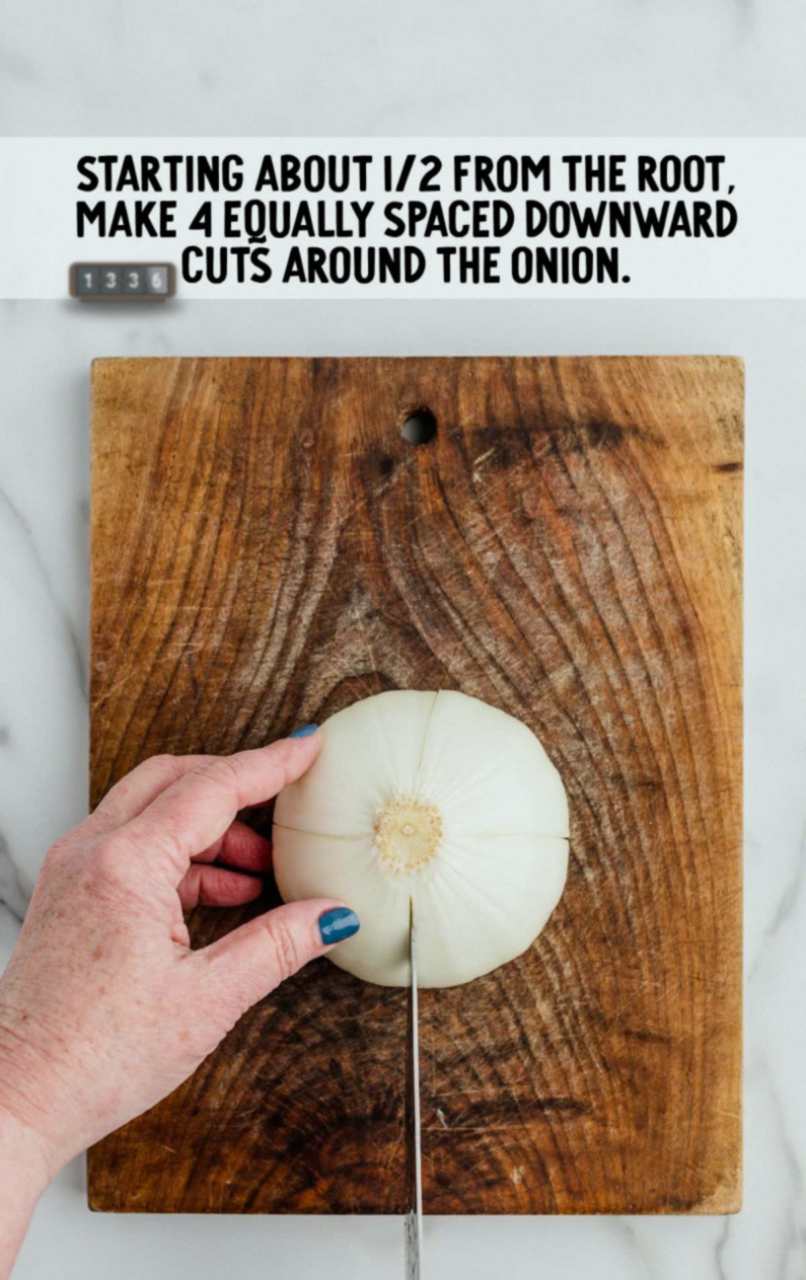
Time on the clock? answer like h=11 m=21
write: h=13 m=36
